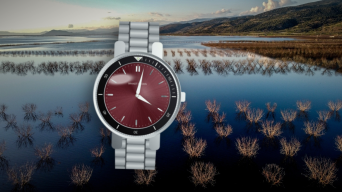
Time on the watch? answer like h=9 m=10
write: h=4 m=2
